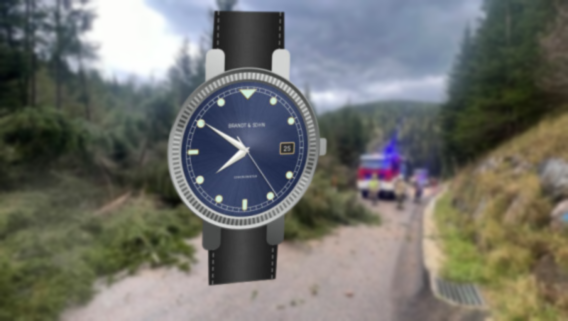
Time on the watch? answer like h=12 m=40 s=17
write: h=7 m=50 s=24
